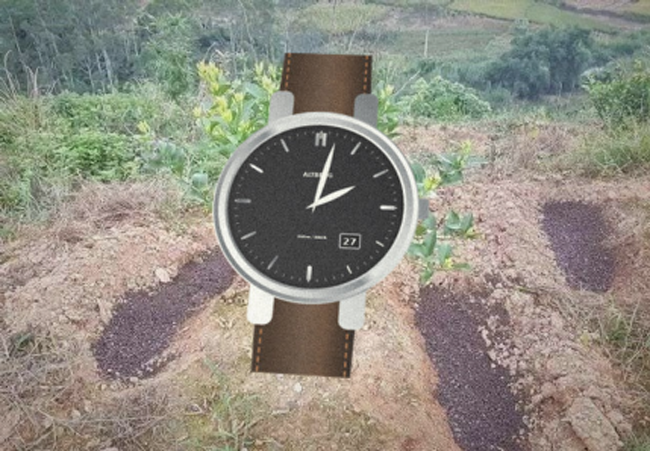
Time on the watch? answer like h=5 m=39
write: h=2 m=2
